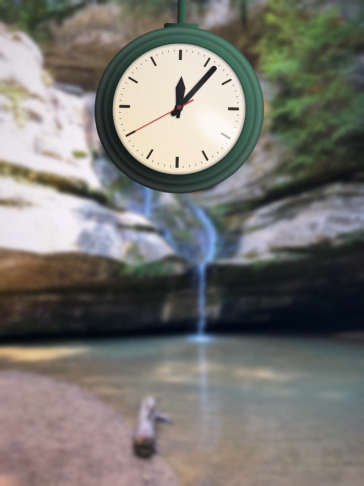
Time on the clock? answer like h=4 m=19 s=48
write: h=12 m=6 s=40
